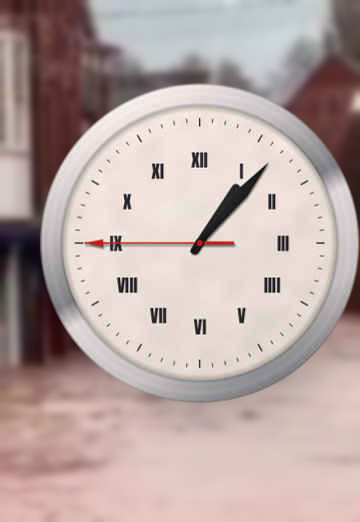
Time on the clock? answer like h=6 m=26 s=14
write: h=1 m=6 s=45
